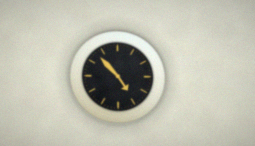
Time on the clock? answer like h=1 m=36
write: h=4 m=53
